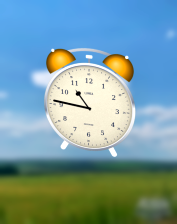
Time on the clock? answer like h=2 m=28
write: h=10 m=46
